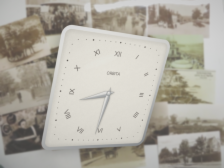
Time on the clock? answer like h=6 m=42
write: h=8 m=31
